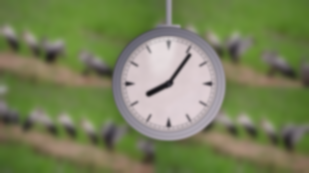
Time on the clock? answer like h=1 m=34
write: h=8 m=6
